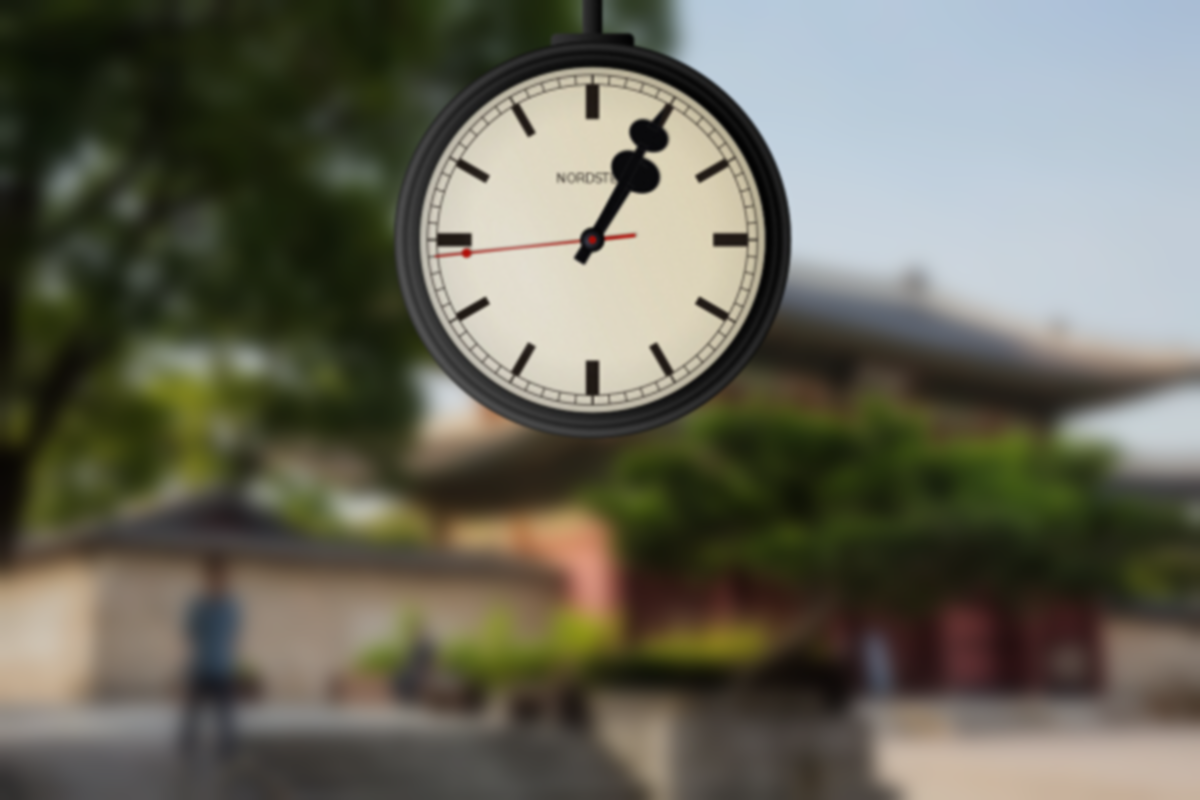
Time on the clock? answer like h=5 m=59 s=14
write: h=1 m=4 s=44
